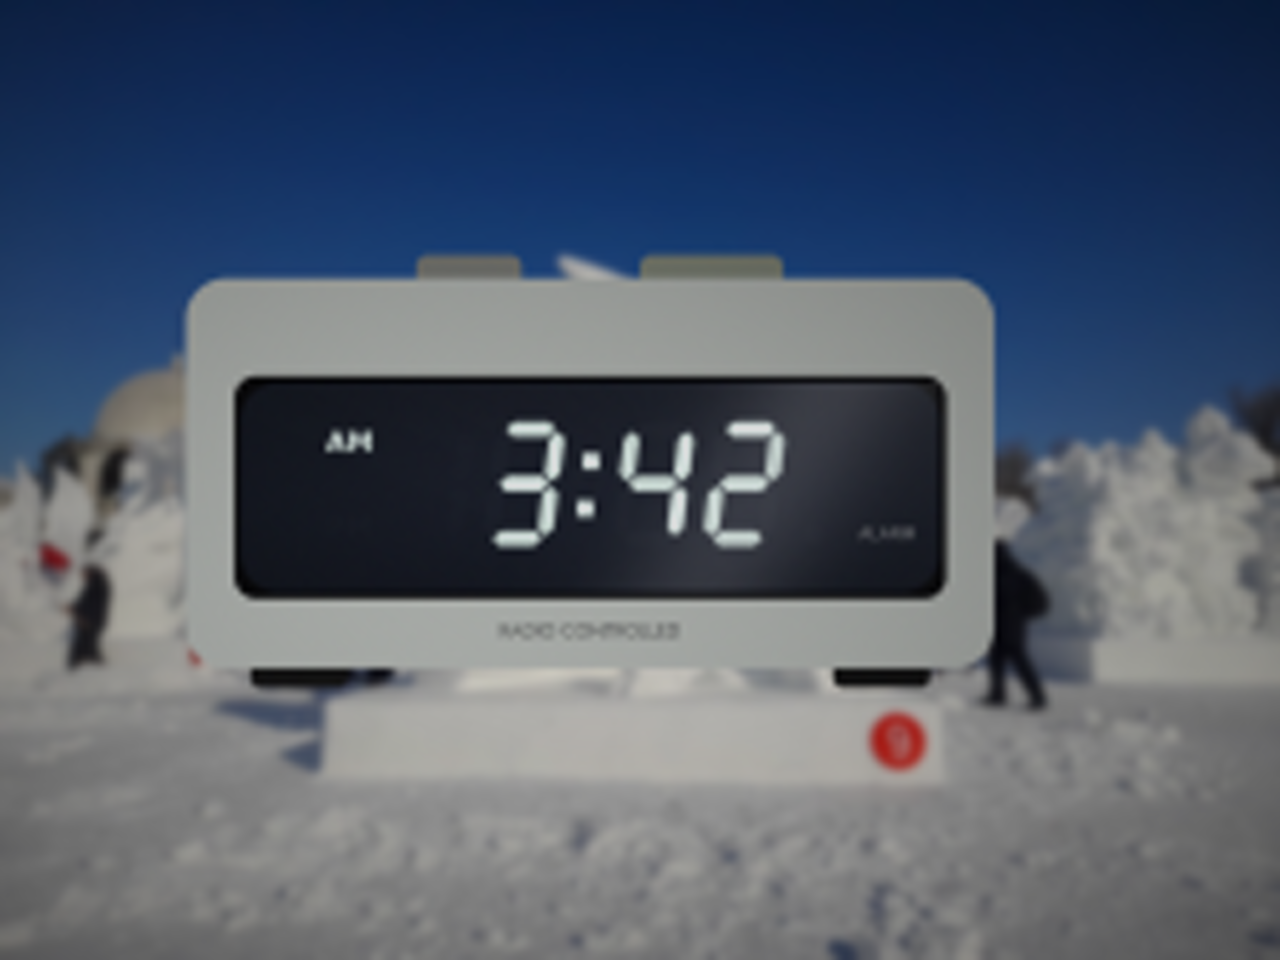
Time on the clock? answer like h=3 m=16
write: h=3 m=42
